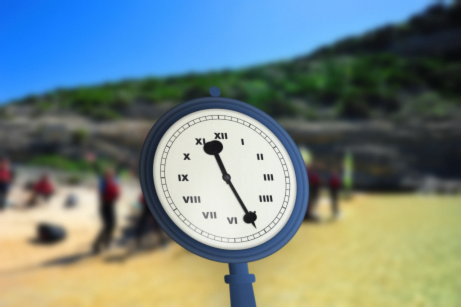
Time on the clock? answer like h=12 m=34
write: h=11 m=26
